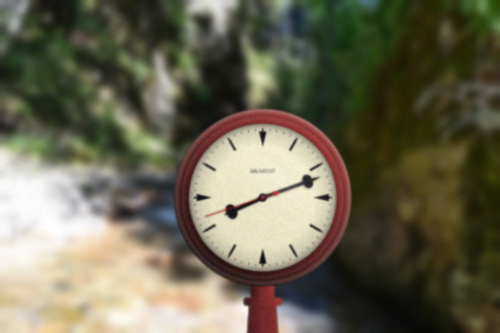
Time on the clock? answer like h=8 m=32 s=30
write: h=8 m=11 s=42
